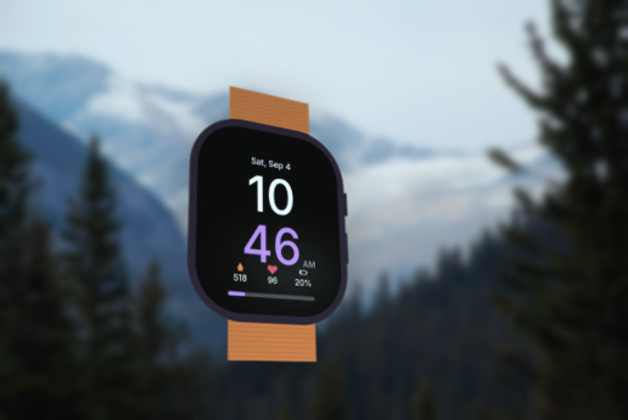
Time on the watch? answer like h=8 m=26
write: h=10 m=46
